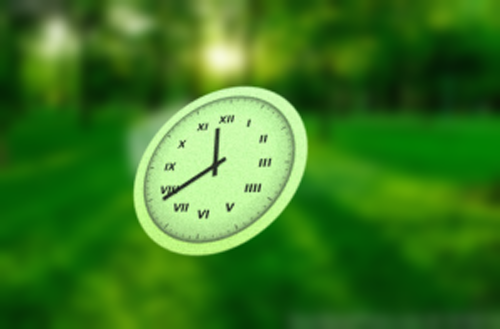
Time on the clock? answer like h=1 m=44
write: h=11 m=39
